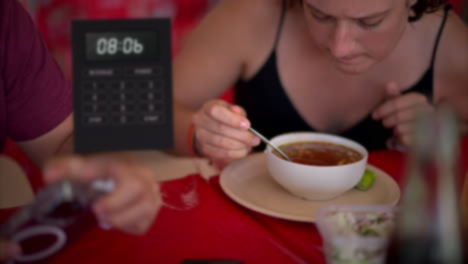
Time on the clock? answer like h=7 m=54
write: h=8 m=6
